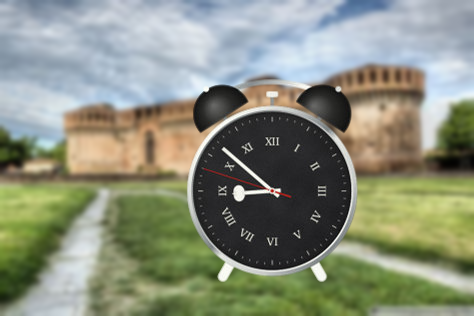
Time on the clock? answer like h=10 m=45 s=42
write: h=8 m=51 s=48
